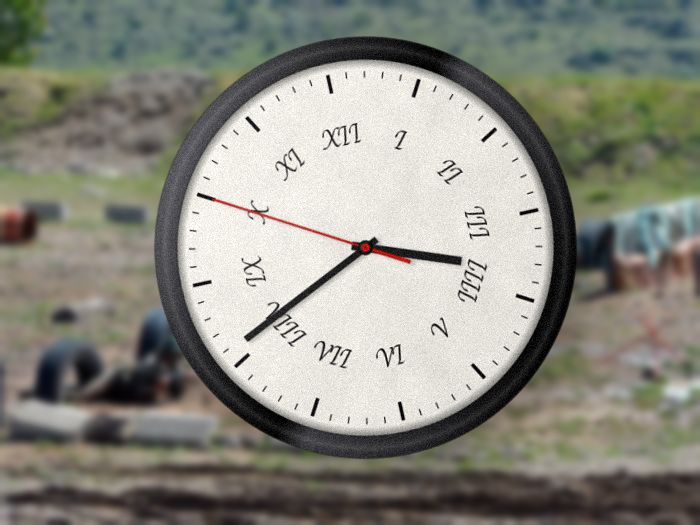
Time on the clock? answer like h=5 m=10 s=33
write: h=3 m=40 s=50
